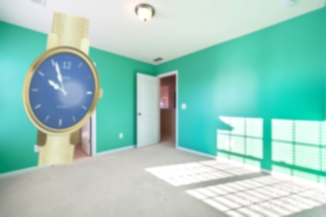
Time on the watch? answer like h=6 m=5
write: h=9 m=56
